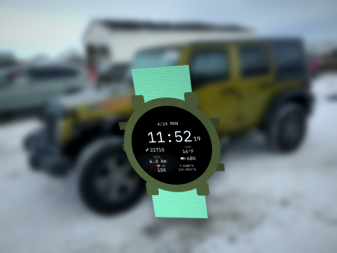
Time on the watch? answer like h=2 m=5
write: h=11 m=52
